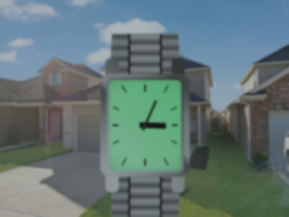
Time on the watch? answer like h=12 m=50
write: h=3 m=4
